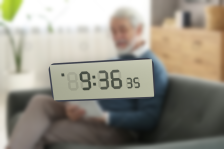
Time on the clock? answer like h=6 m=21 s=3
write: h=9 m=36 s=35
